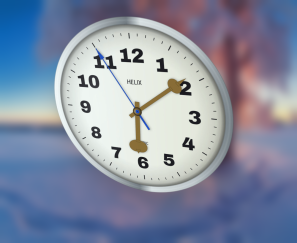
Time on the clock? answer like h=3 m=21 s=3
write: h=6 m=8 s=55
